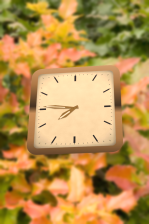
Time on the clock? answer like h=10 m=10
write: h=7 m=46
